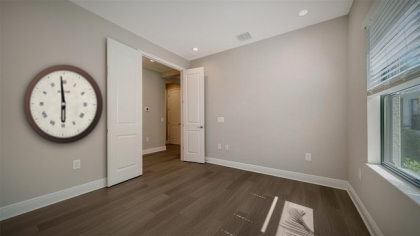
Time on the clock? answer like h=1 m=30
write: h=5 m=59
